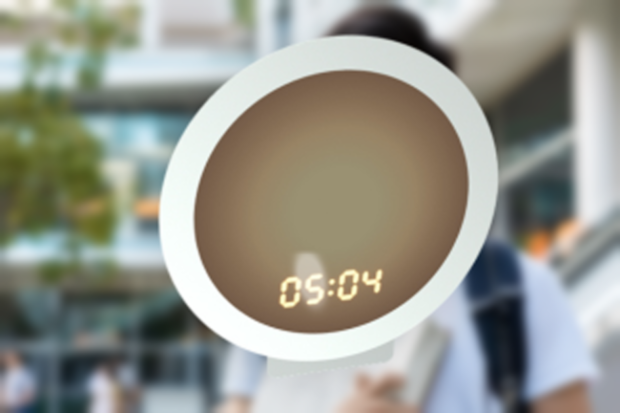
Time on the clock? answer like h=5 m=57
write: h=5 m=4
